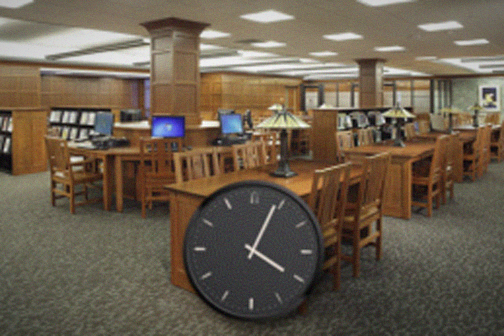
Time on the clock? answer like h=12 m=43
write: h=4 m=4
